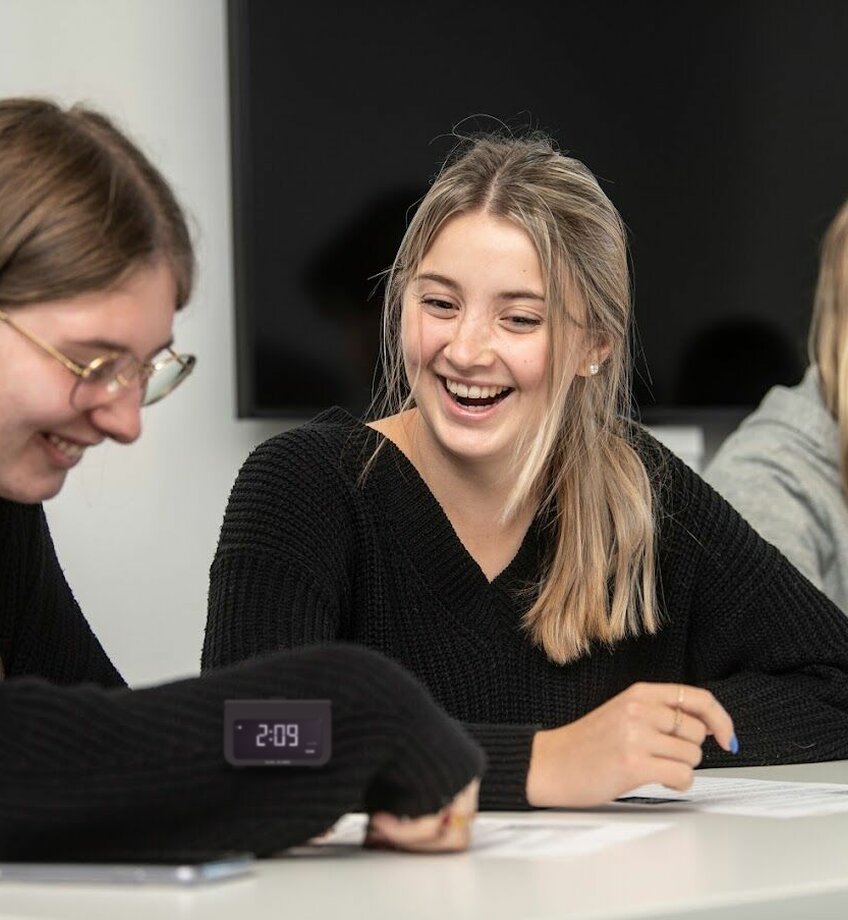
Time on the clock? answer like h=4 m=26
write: h=2 m=9
